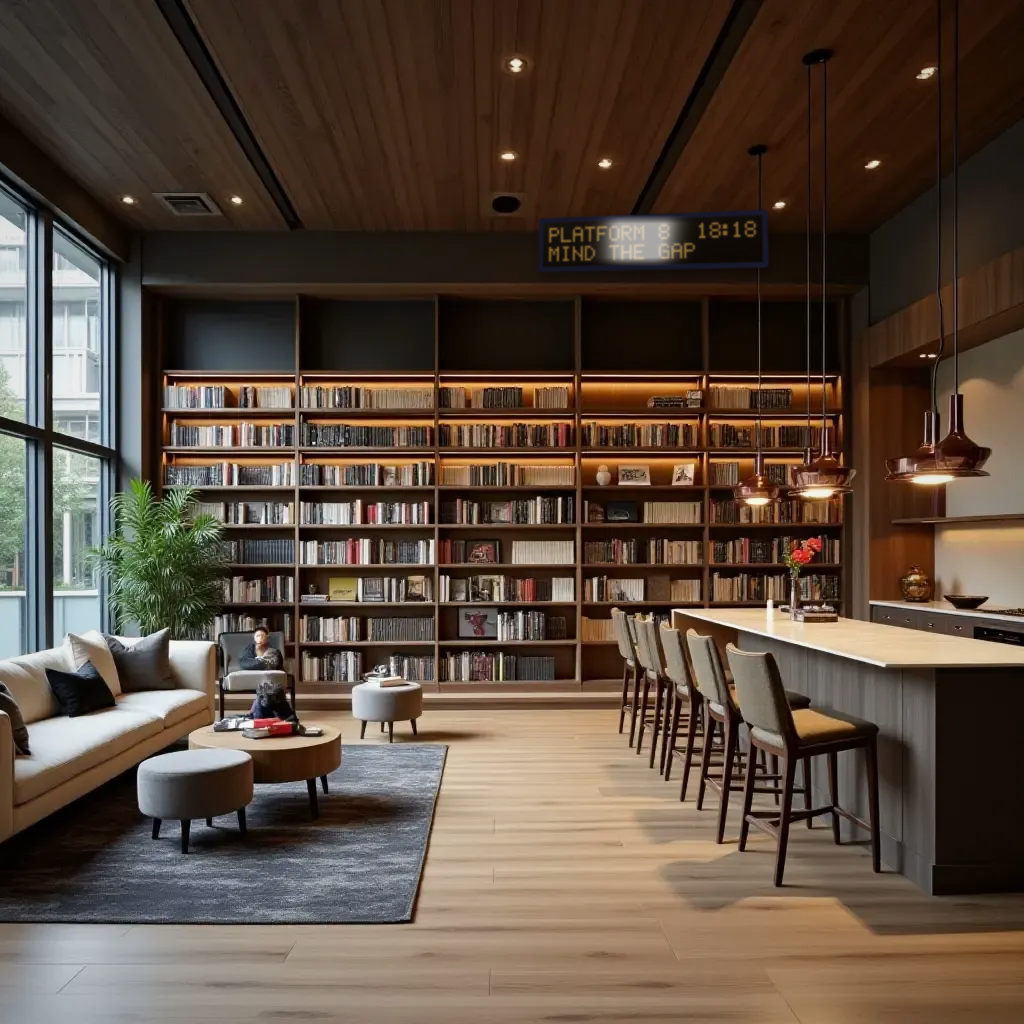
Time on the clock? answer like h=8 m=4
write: h=18 m=18
